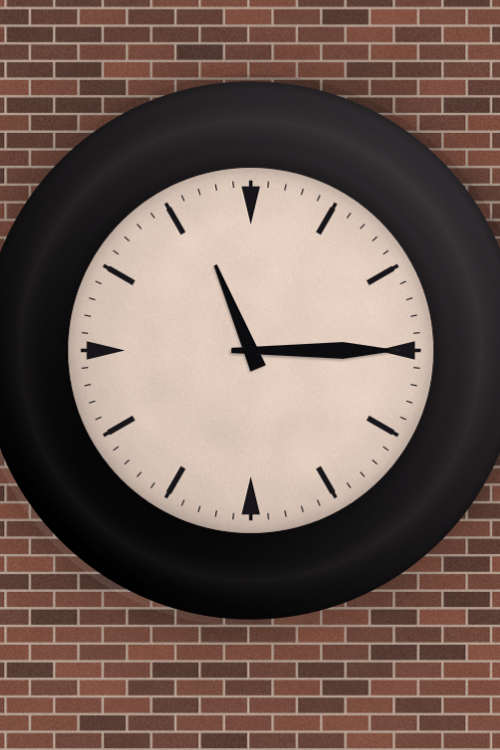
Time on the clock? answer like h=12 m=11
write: h=11 m=15
